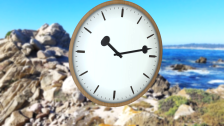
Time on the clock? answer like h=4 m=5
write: h=10 m=13
